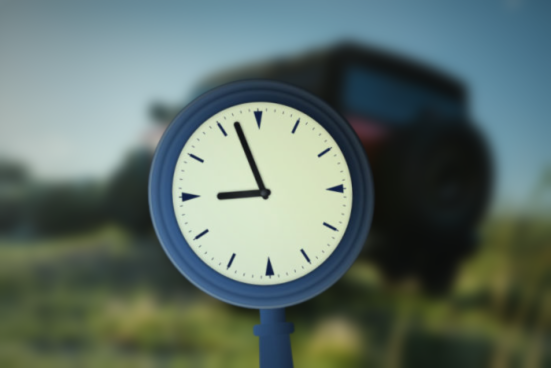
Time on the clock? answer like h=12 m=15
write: h=8 m=57
